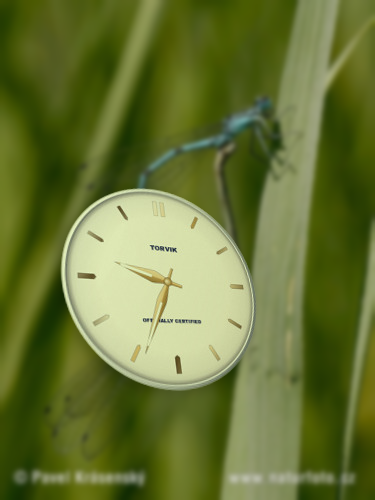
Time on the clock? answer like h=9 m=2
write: h=9 m=34
